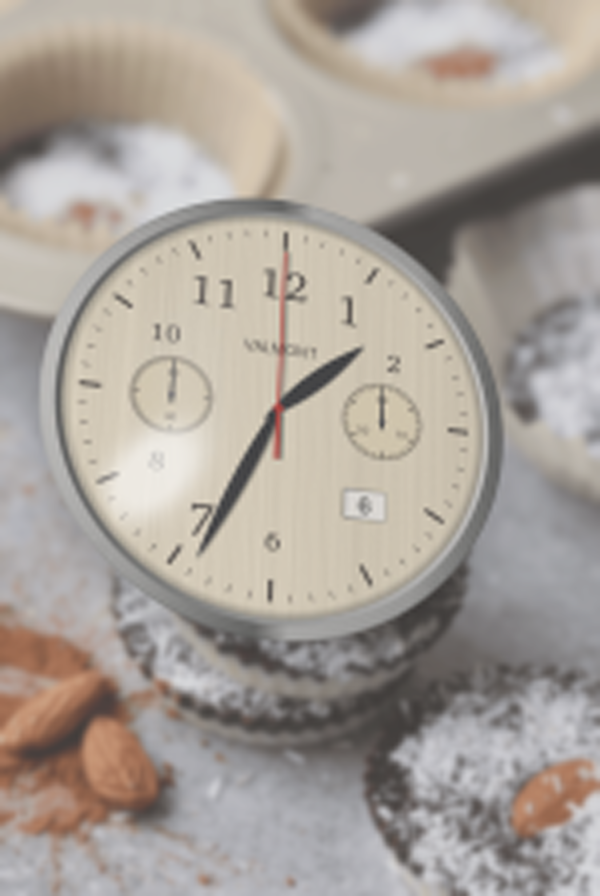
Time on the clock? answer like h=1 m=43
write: h=1 m=34
